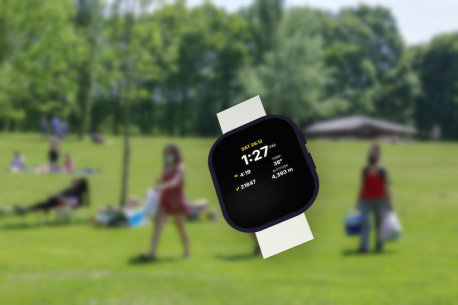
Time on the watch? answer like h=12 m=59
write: h=1 m=27
